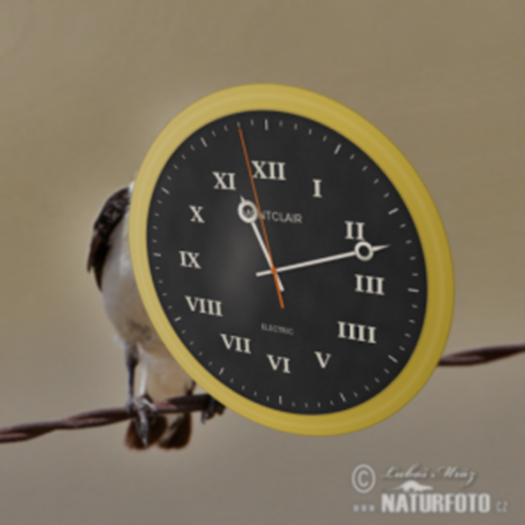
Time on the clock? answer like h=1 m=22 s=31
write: h=11 m=11 s=58
